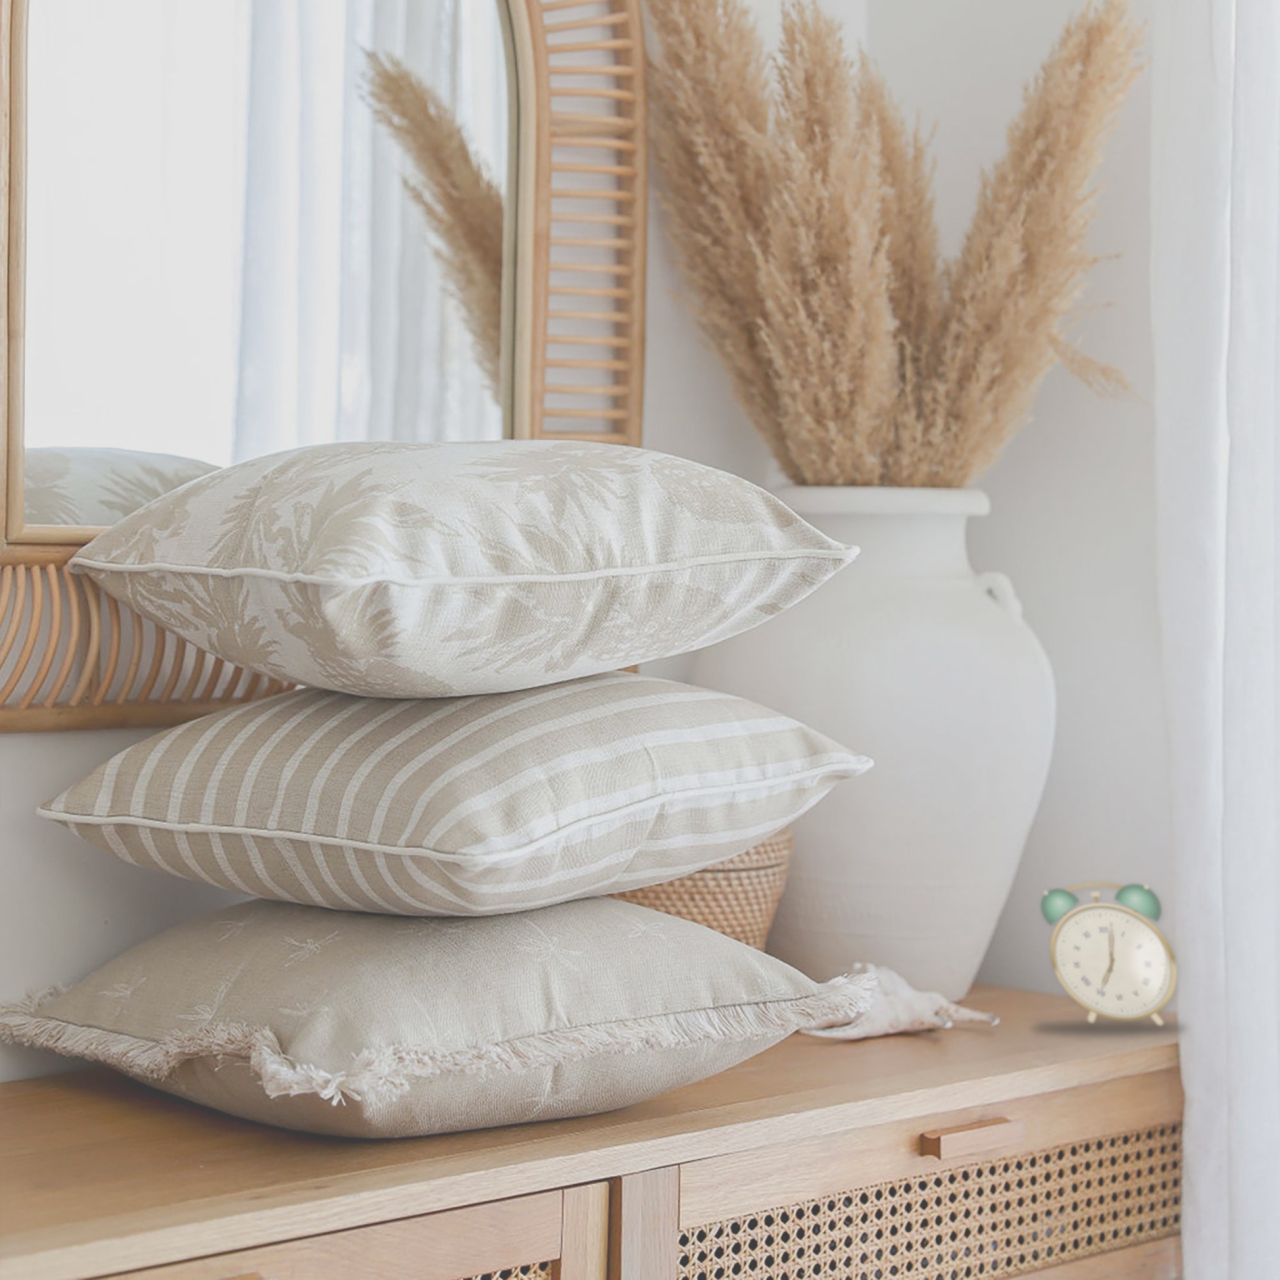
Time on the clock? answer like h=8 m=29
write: h=7 m=2
